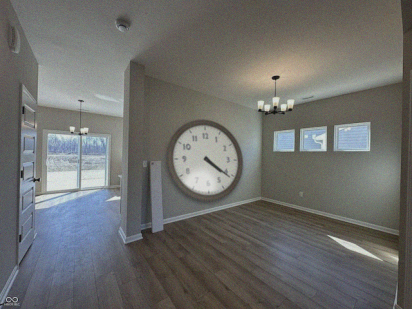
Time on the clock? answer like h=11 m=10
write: h=4 m=21
